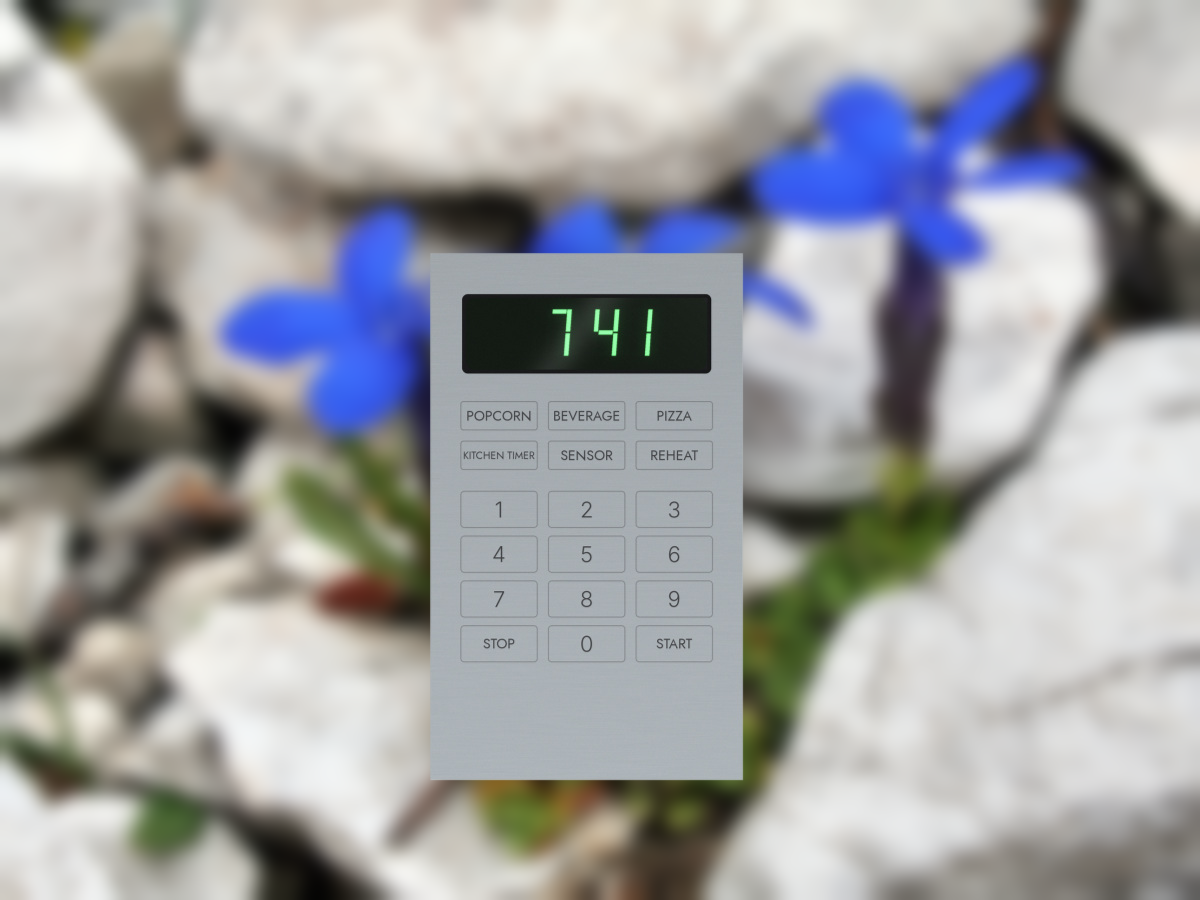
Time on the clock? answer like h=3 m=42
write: h=7 m=41
